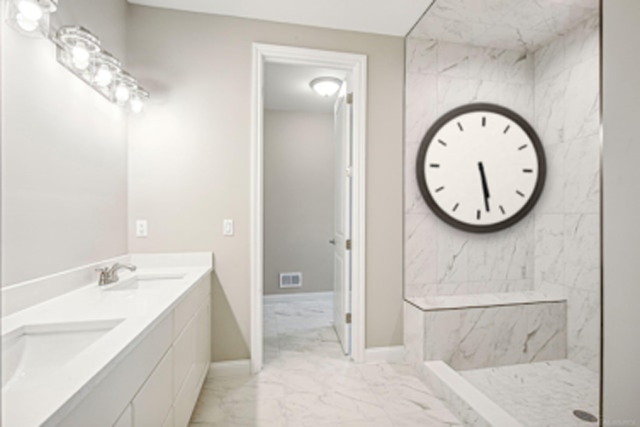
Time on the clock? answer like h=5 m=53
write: h=5 m=28
